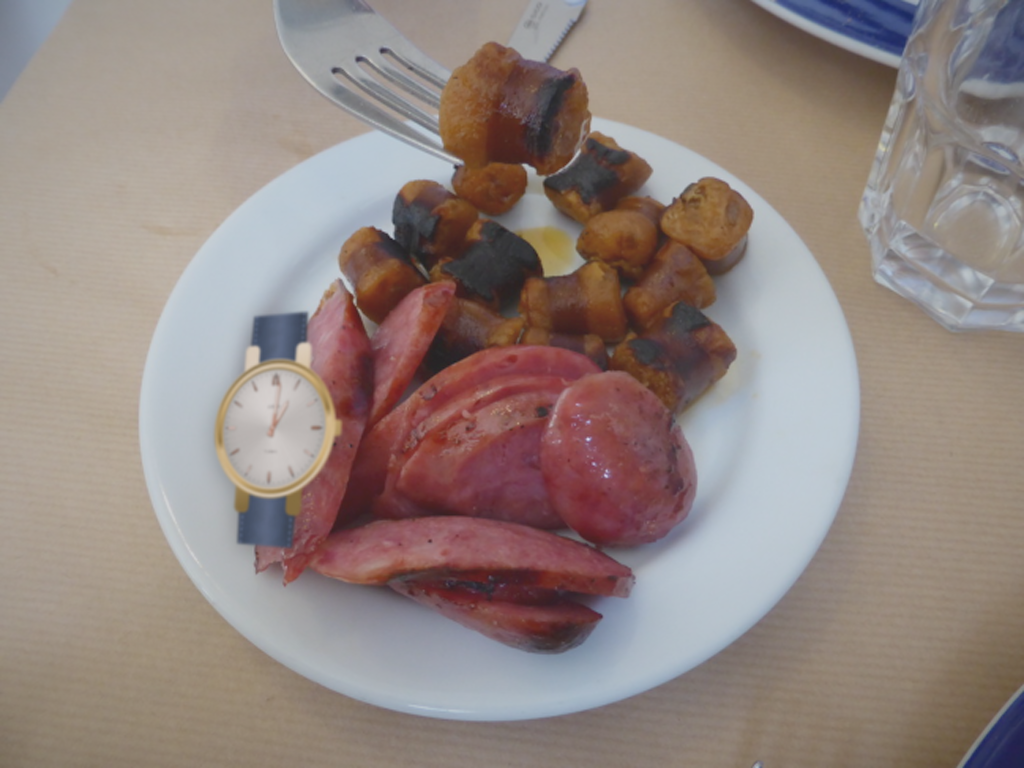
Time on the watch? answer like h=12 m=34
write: h=1 m=1
